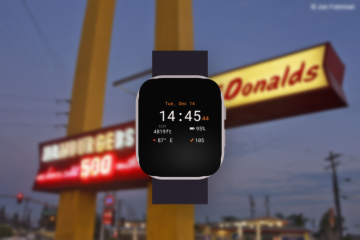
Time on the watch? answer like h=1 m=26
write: h=14 m=45
